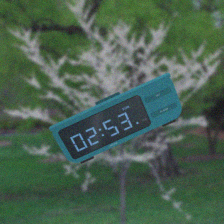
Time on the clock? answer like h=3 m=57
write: h=2 m=53
